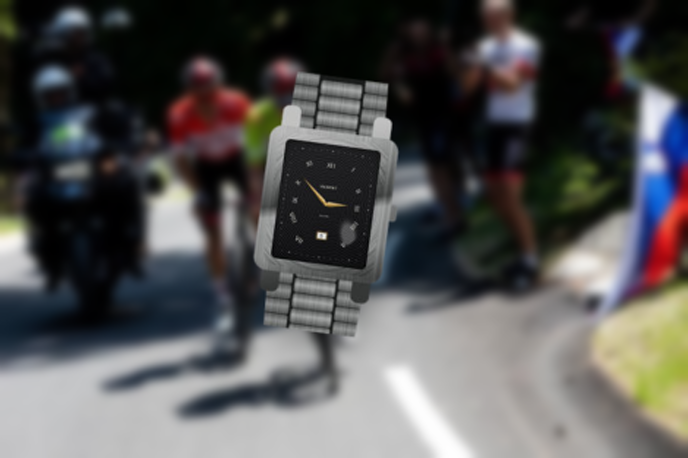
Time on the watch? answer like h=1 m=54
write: h=2 m=52
